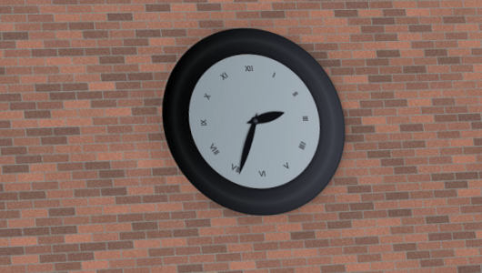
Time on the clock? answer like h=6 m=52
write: h=2 m=34
